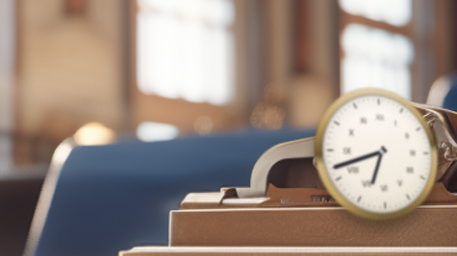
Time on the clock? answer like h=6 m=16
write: h=6 m=42
